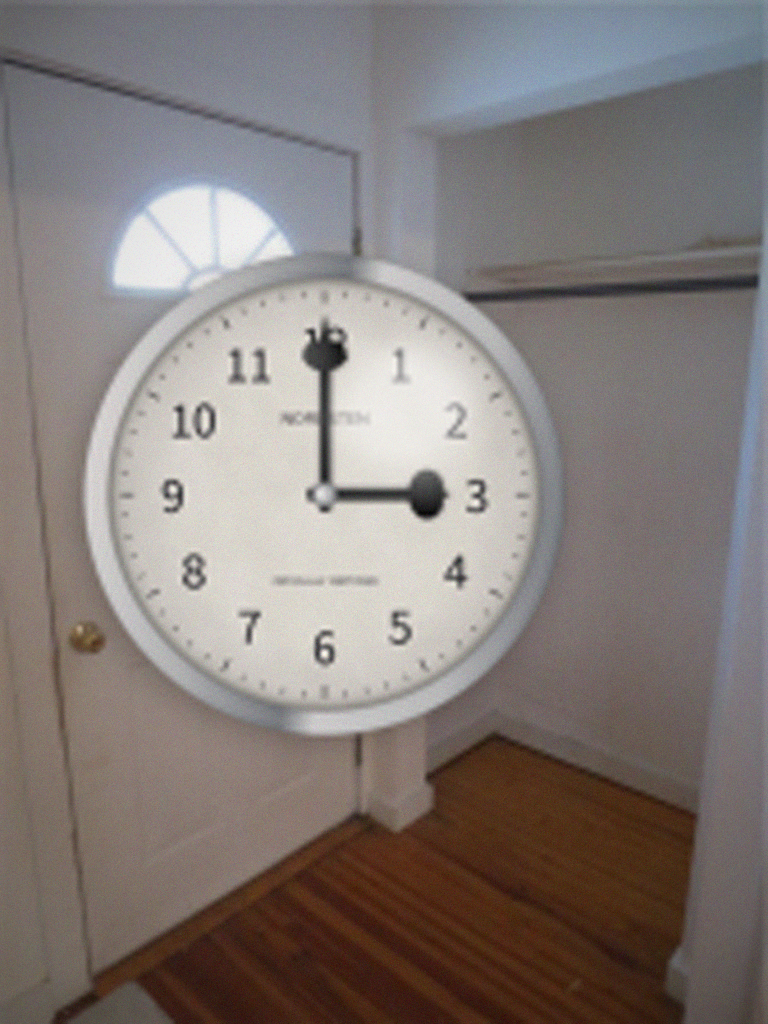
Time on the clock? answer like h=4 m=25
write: h=3 m=0
